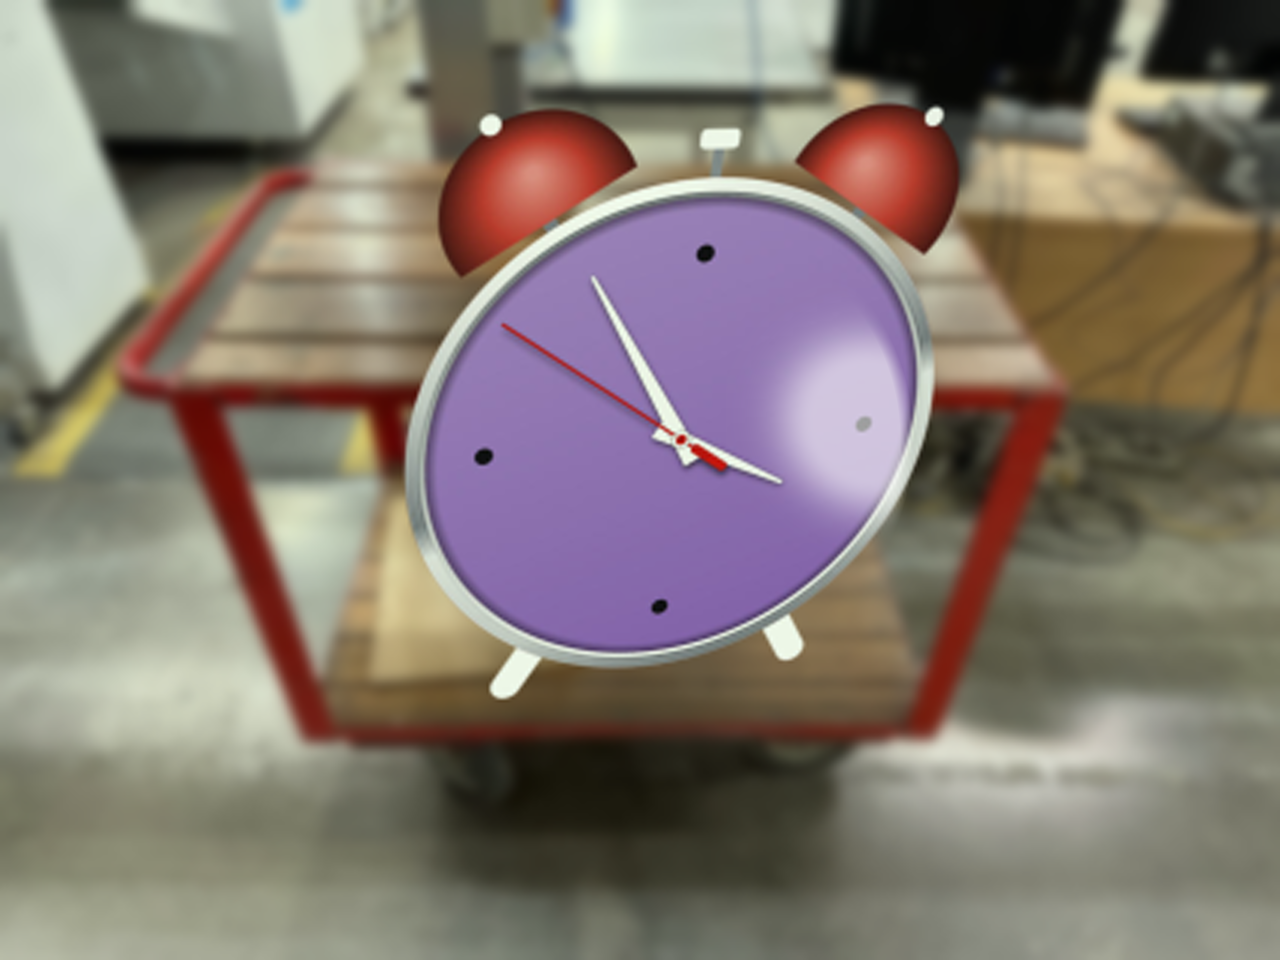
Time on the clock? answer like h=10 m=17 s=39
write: h=3 m=54 s=51
